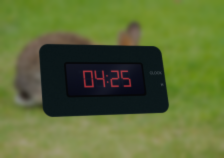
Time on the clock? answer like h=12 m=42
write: h=4 m=25
